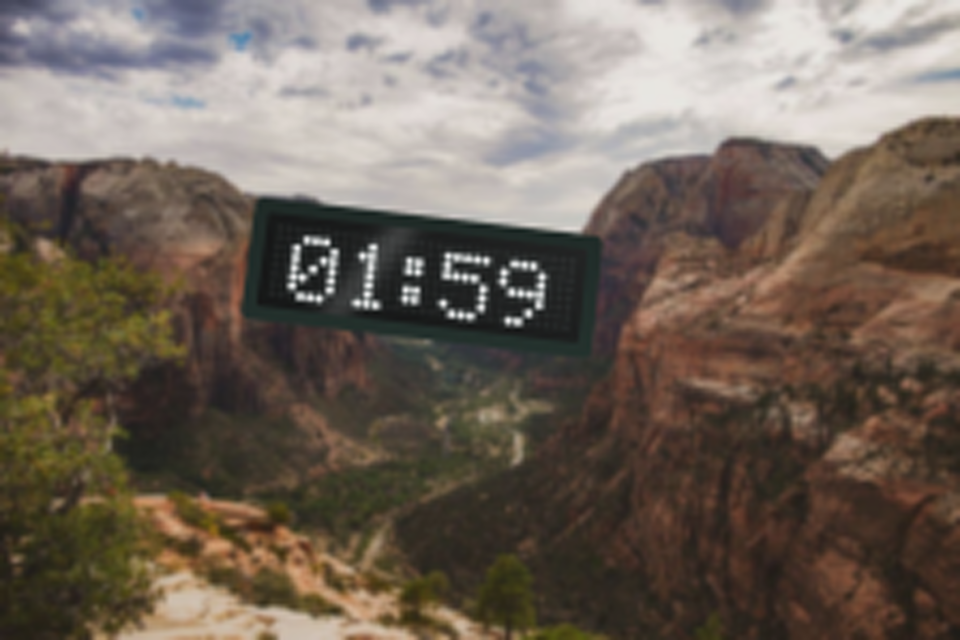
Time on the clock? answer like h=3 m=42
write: h=1 m=59
